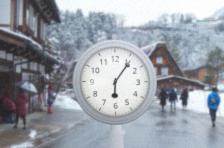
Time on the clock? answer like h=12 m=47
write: h=6 m=6
